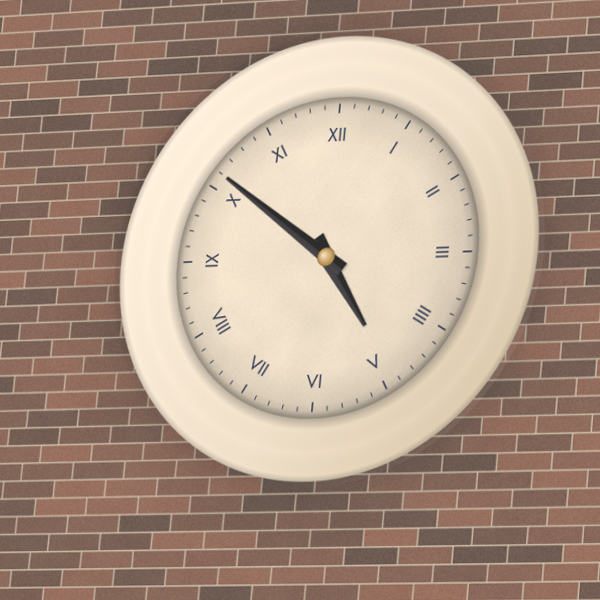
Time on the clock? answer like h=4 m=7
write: h=4 m=51
